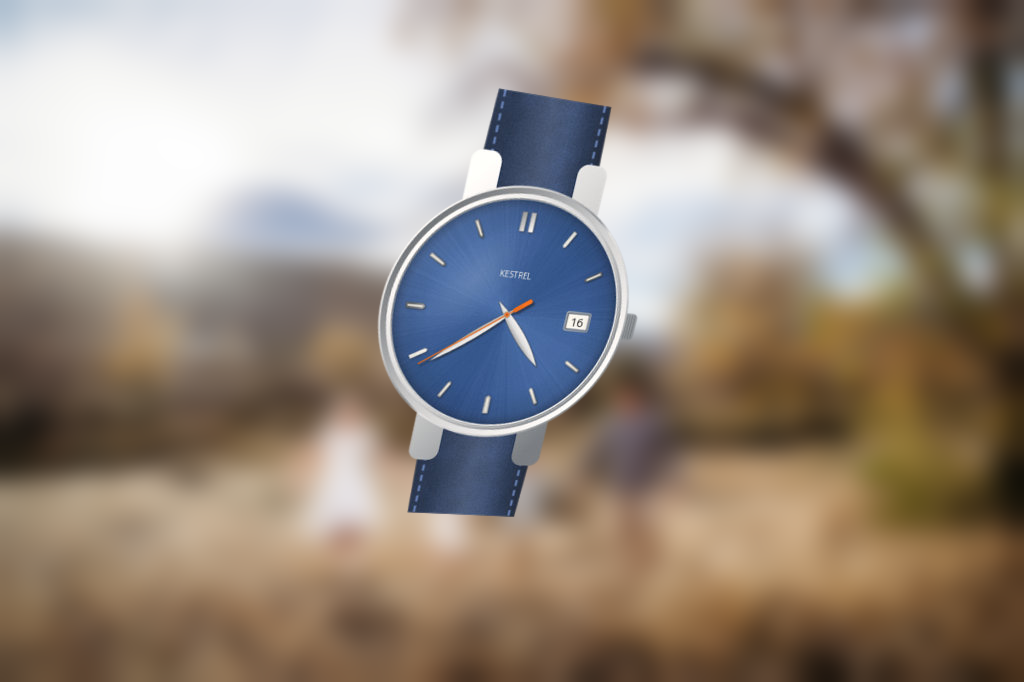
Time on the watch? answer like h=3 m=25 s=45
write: h=4 m=38 s=39
